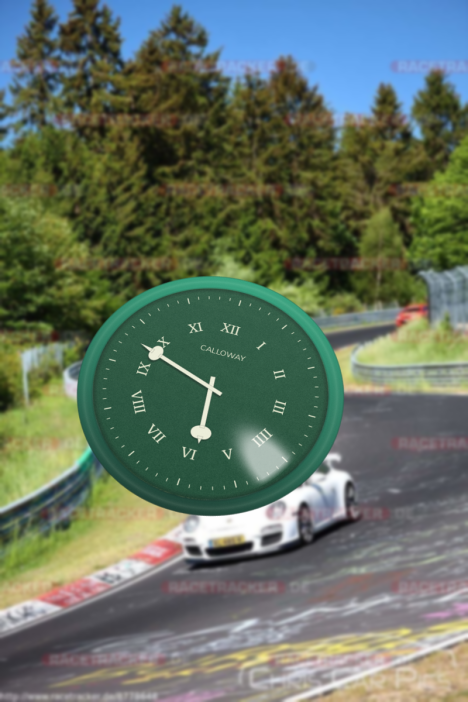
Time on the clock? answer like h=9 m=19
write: h=5 m=48
